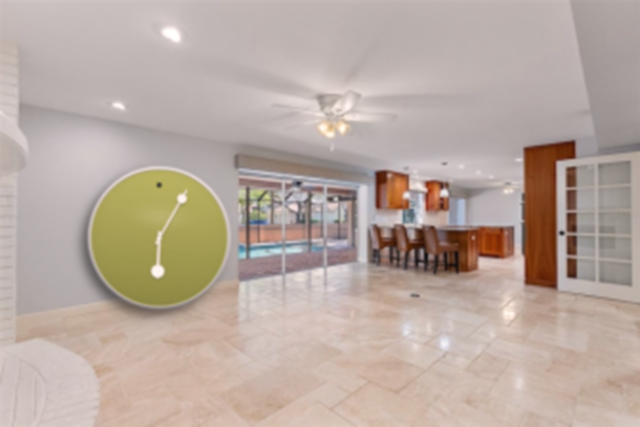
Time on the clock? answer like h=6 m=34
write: h=6 m=5
